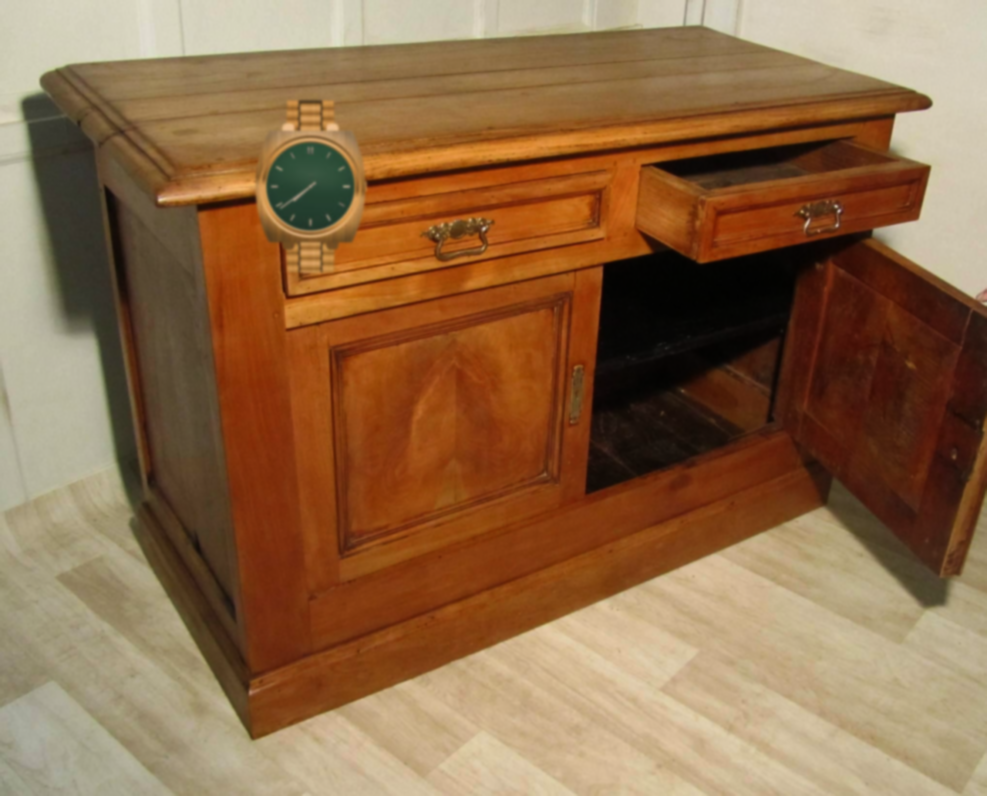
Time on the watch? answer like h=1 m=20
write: h=7 m=39
